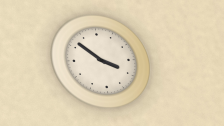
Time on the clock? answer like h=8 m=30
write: h=3 m=52
